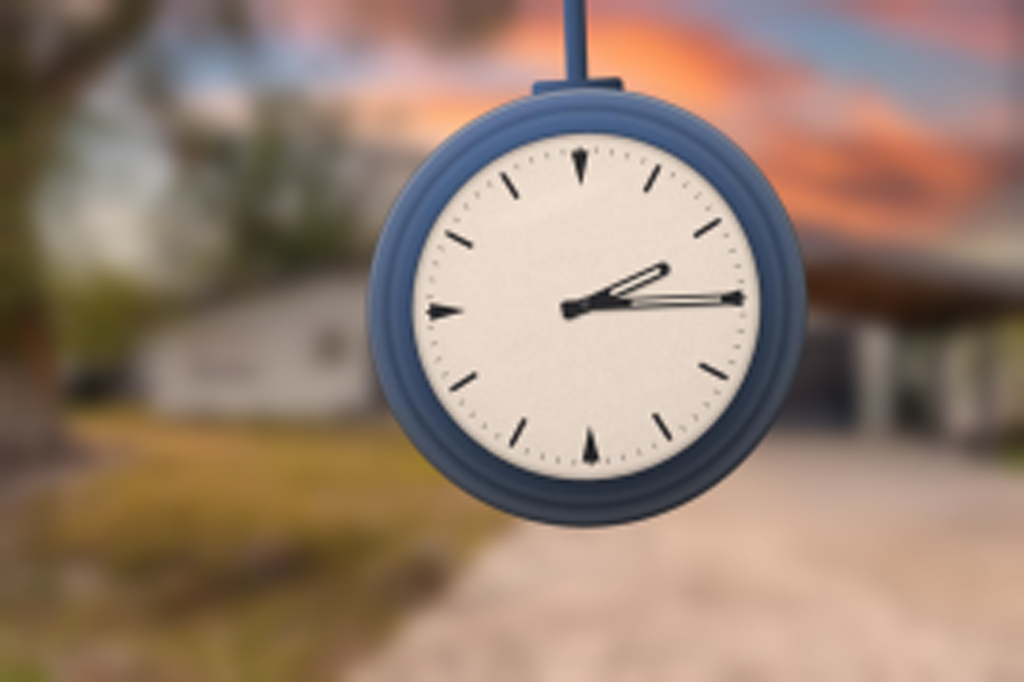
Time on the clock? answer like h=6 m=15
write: h=2 m=15
